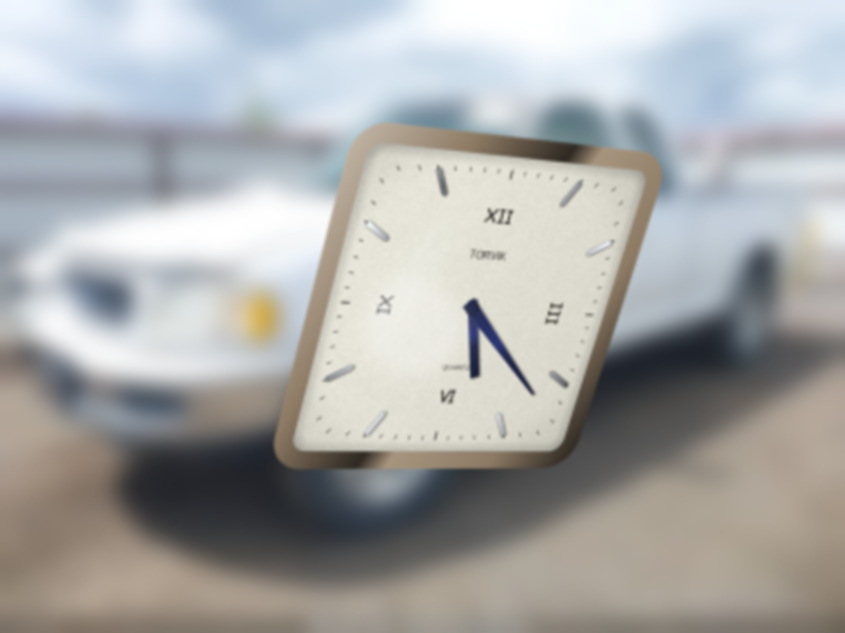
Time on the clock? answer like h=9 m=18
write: h=5 m=22
